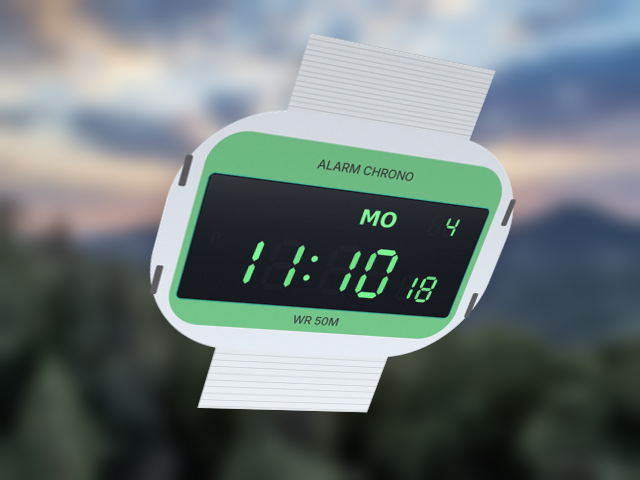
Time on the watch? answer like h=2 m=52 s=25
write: h=11 m=10 s=18
